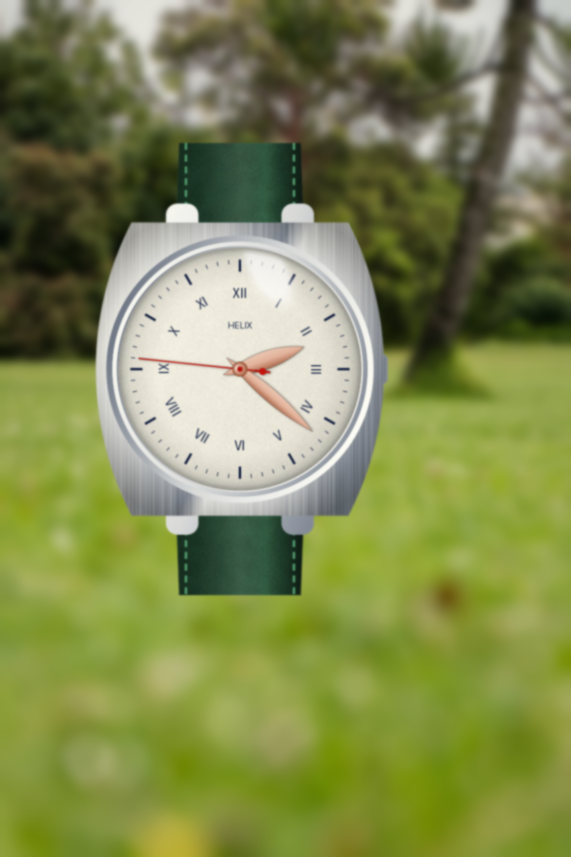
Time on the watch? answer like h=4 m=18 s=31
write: h=2 m=21 s=46
